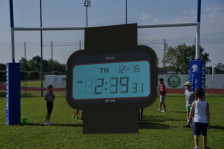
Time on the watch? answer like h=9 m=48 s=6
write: h=2 m=39 s=31
